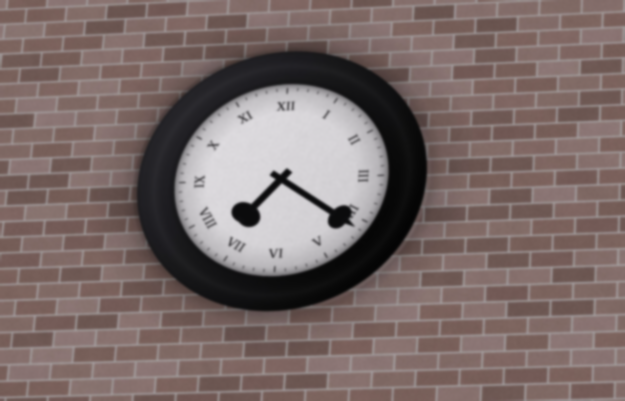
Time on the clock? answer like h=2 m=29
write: h=7 m=21
